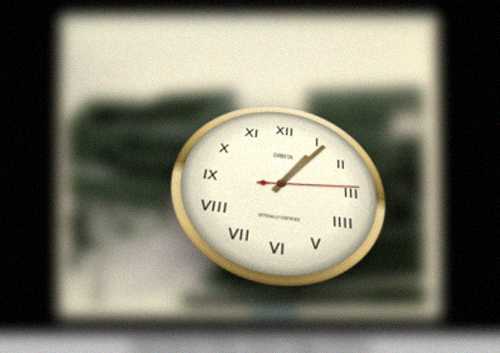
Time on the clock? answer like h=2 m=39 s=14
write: h=1 m=6 s=14
